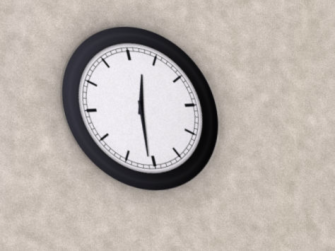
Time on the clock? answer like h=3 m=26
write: h=12 m=31
